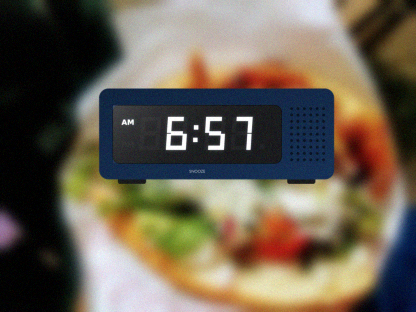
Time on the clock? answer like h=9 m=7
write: h=6 m=57
